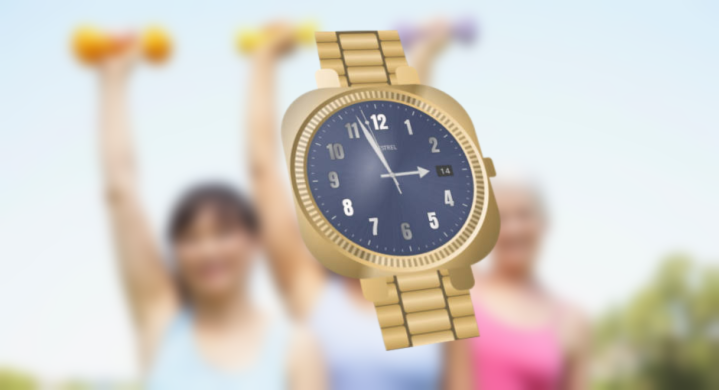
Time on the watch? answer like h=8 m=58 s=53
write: h=2 m=56 s=58
